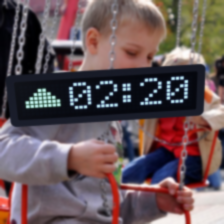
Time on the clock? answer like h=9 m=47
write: h=2 m=20
